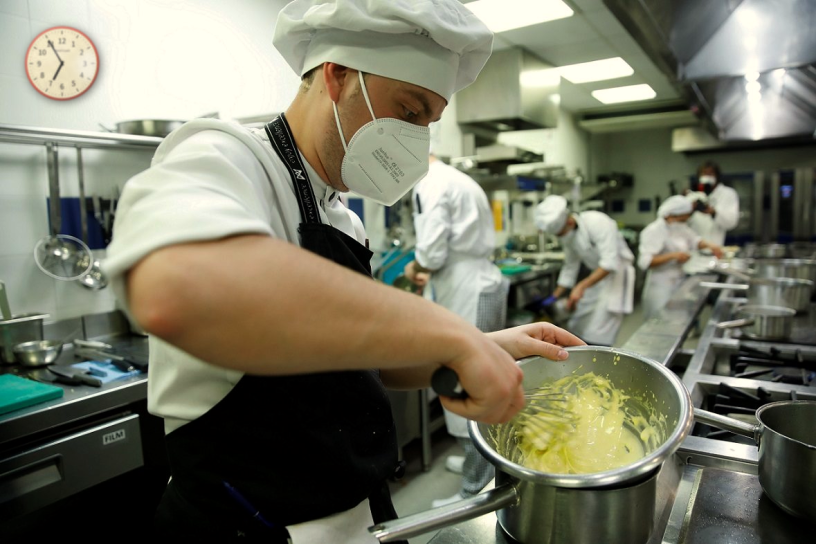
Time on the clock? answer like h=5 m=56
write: h=6 m=55
